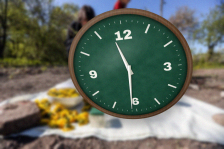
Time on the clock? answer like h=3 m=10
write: h=11 m=31
